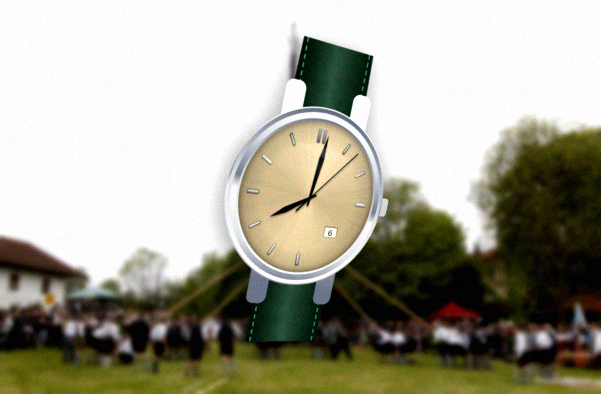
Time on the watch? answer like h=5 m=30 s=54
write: h=8 m=1 s=7
